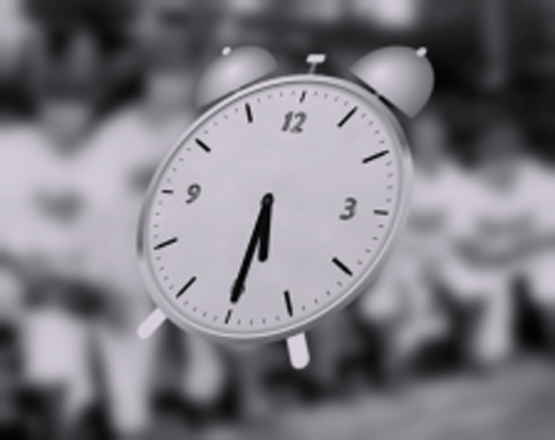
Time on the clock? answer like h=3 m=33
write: h=5 m=30
